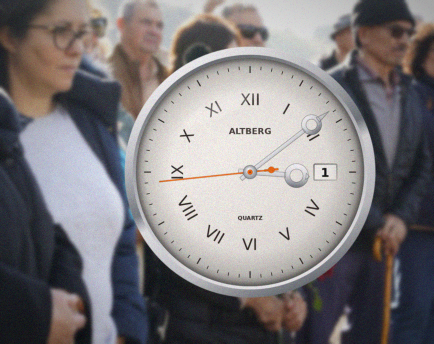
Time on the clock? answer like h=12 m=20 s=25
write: h=3 m=8 s=44
